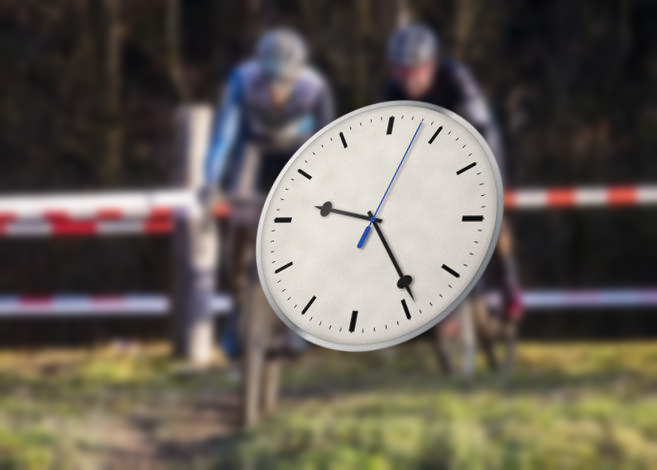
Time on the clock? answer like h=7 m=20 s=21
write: h=9 m=24 s=3
